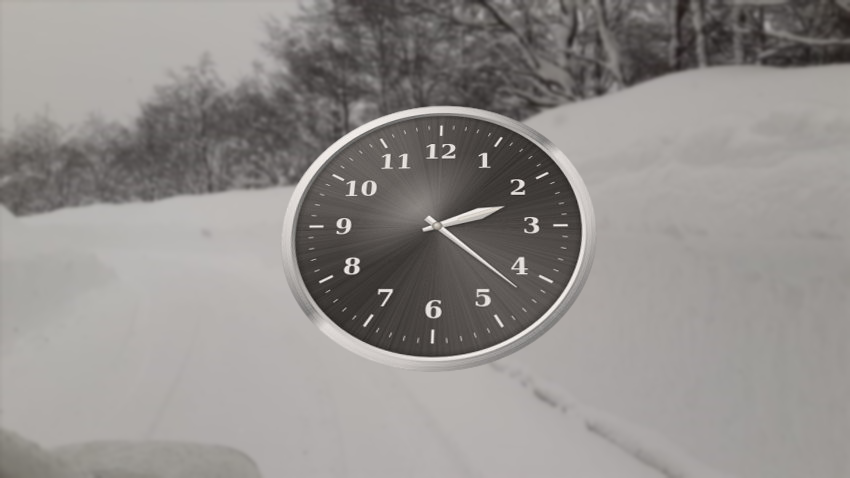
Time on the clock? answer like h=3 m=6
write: h=2 m=22
